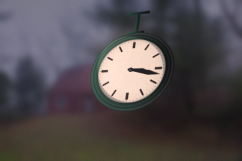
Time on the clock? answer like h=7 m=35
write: h=3 m=17
